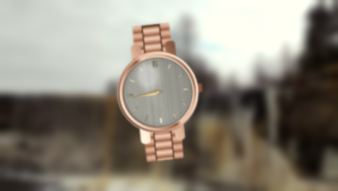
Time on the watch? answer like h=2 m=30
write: h=8 m=44
